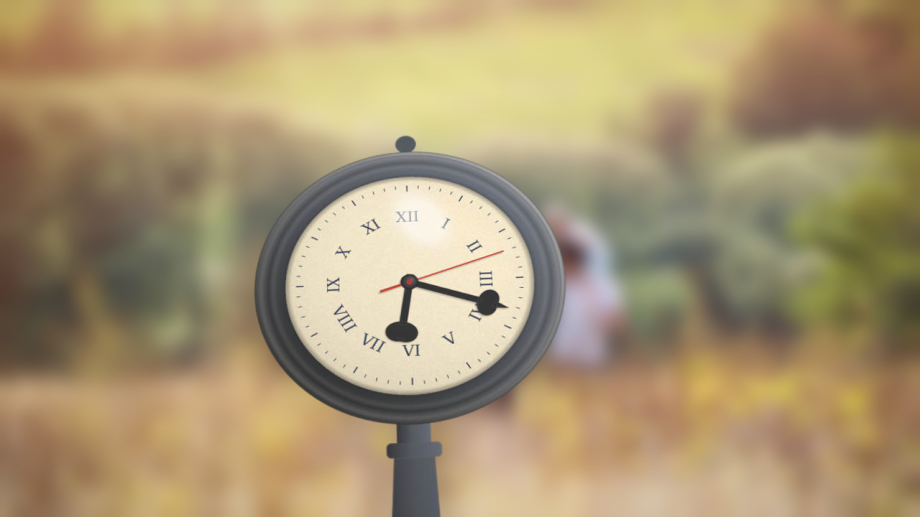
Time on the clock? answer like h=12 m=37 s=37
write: h=6 m=18 s=12
